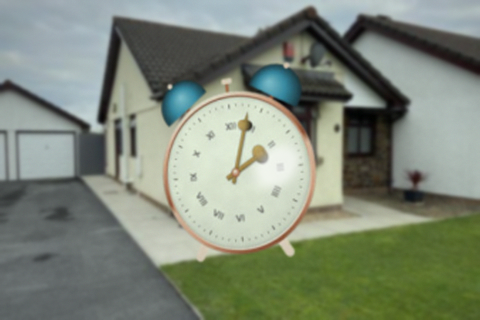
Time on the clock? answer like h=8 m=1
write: h=2 m=3
